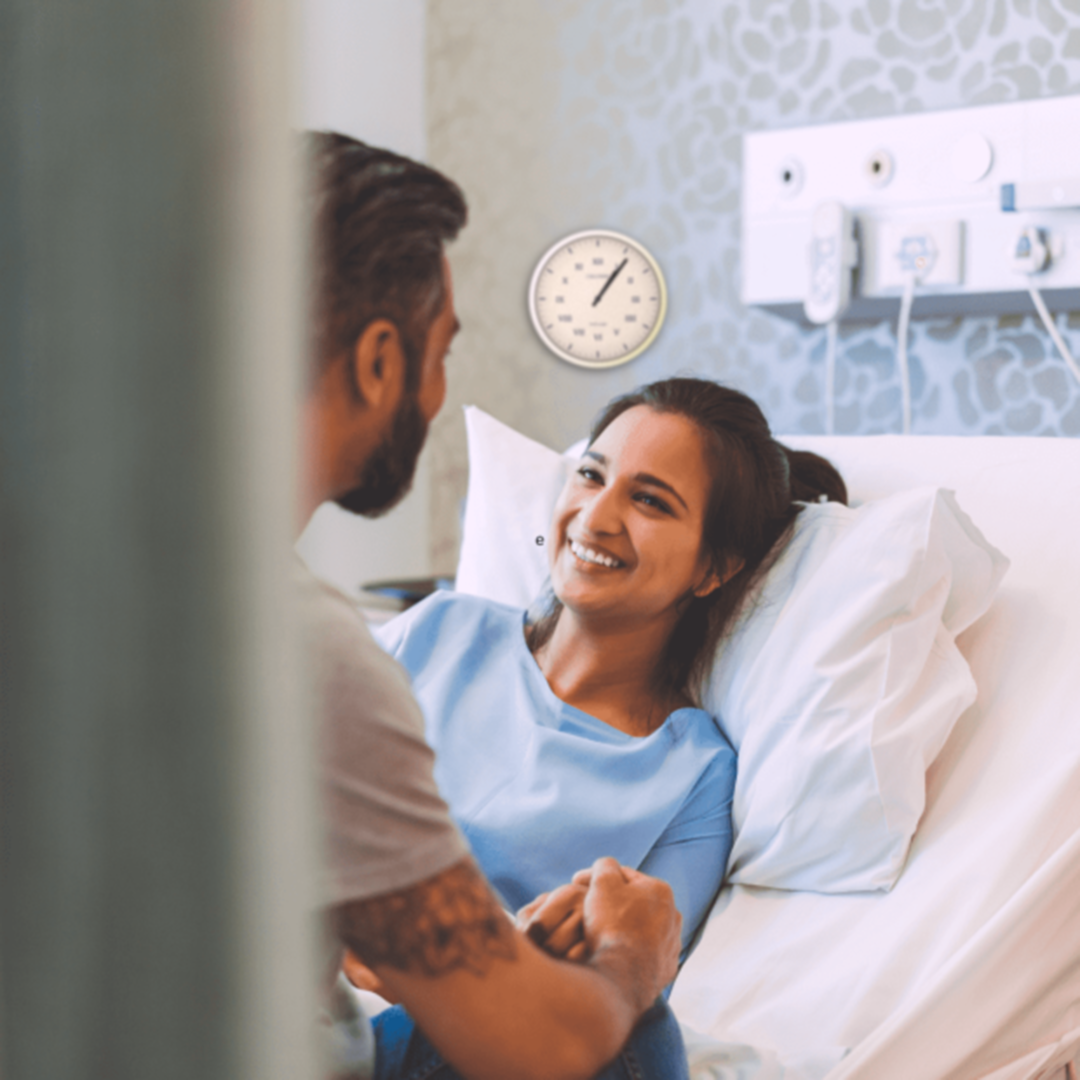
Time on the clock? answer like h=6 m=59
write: h=1 m=6
